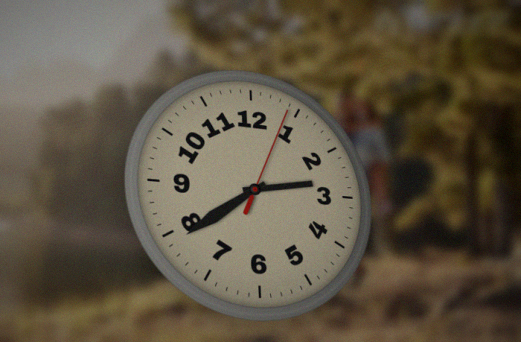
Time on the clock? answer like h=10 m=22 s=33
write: h=2 m=39 s=4
